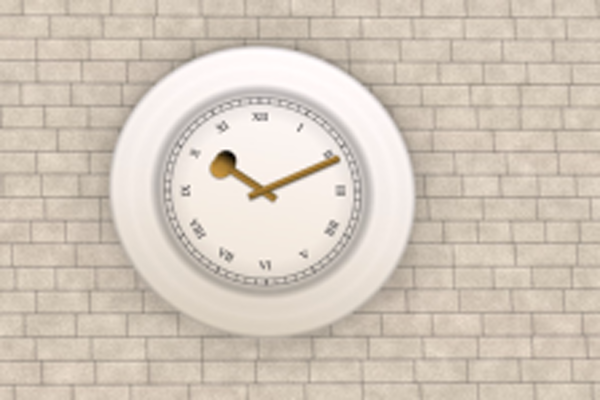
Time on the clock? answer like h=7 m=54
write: h=10 m=11
